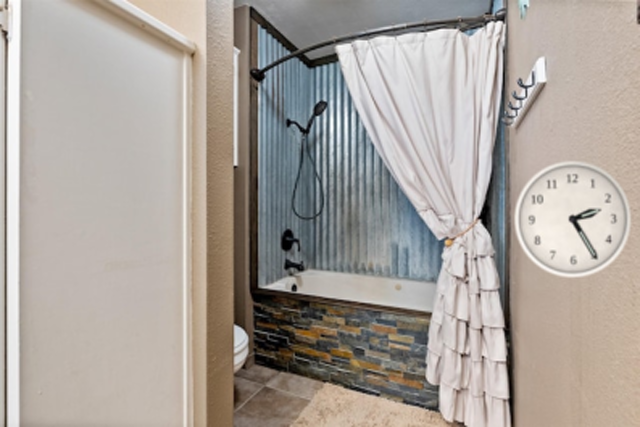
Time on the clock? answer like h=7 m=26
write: h=2 m=25
